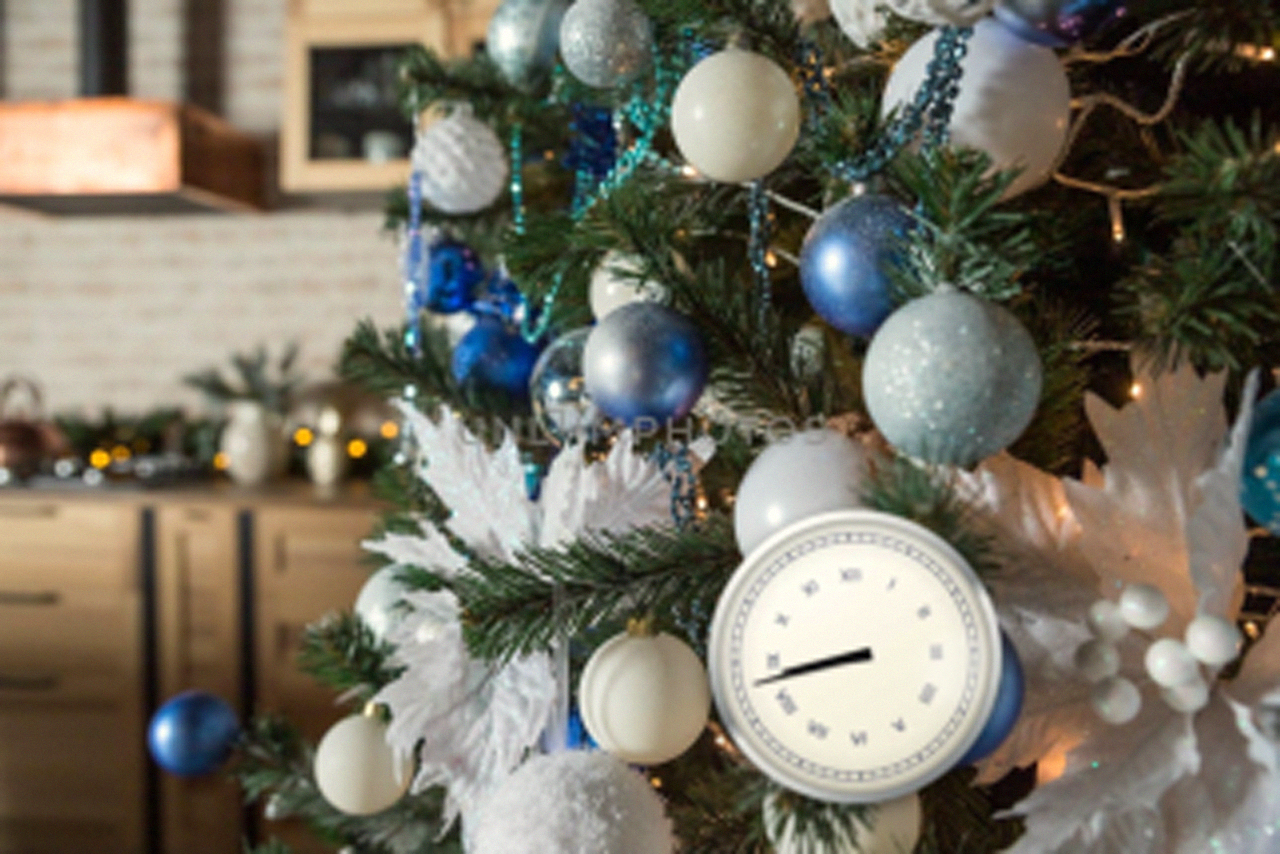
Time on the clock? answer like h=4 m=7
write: h=8 m=43
